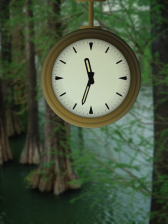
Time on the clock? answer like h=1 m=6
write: h=11 m=33
